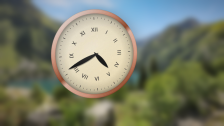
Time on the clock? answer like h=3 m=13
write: h=4 m=41
